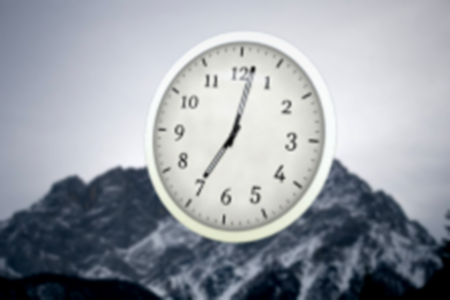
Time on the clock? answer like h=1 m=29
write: h=7 m=2
